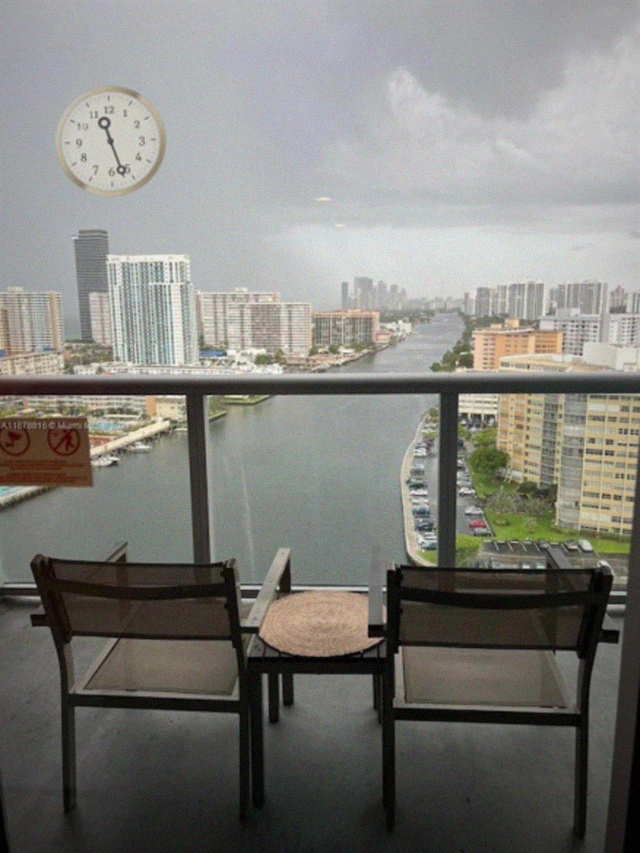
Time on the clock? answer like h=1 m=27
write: h=11 m=27
